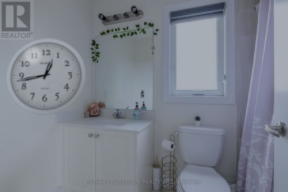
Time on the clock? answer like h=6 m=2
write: h=12 m=43
